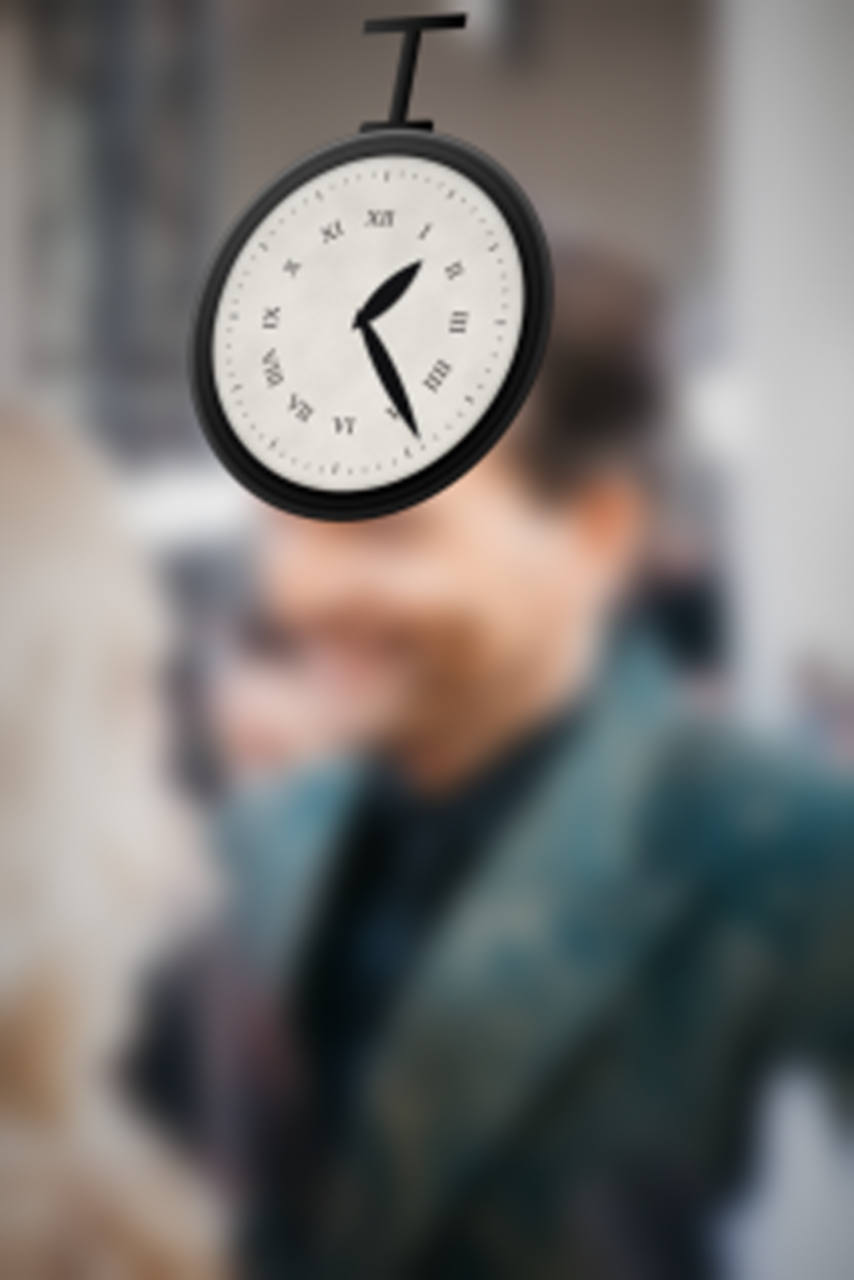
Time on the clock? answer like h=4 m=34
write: h=1 m=24
